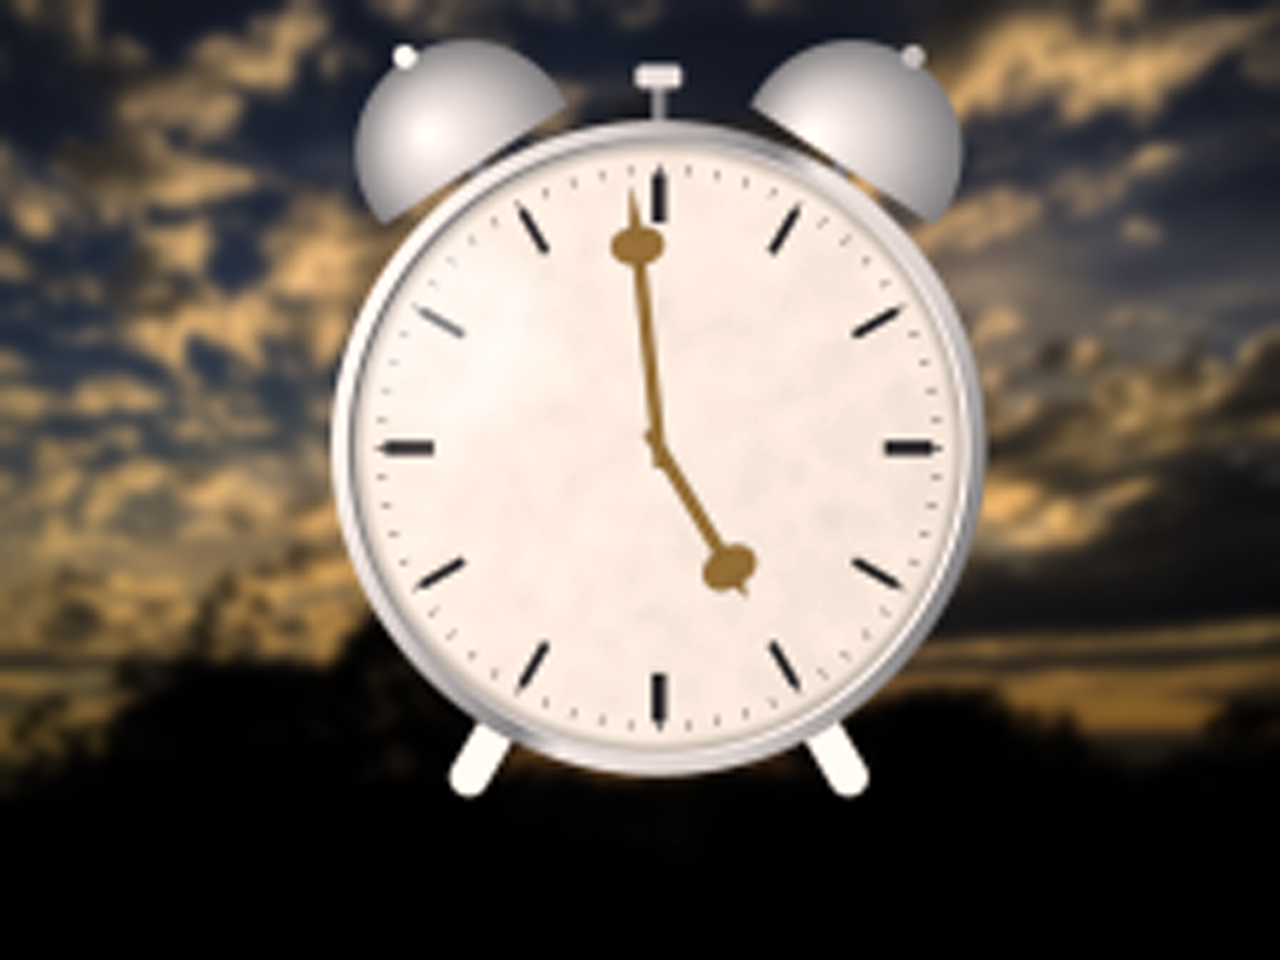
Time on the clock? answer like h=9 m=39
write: h=4 m=59
